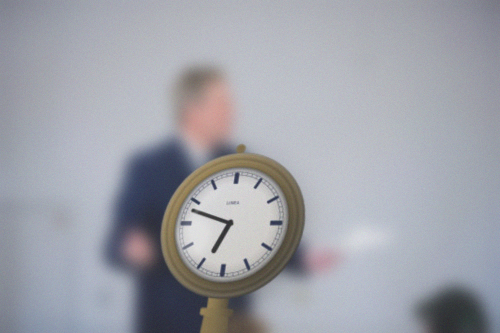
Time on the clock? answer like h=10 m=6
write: h=6 m=48
